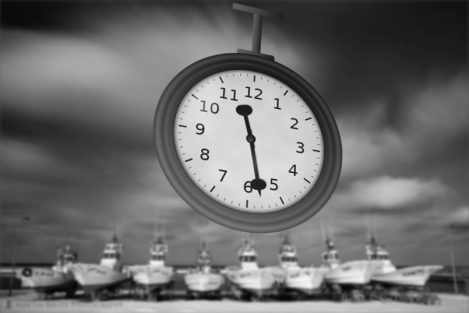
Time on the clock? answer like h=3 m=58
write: h=11 m=28
